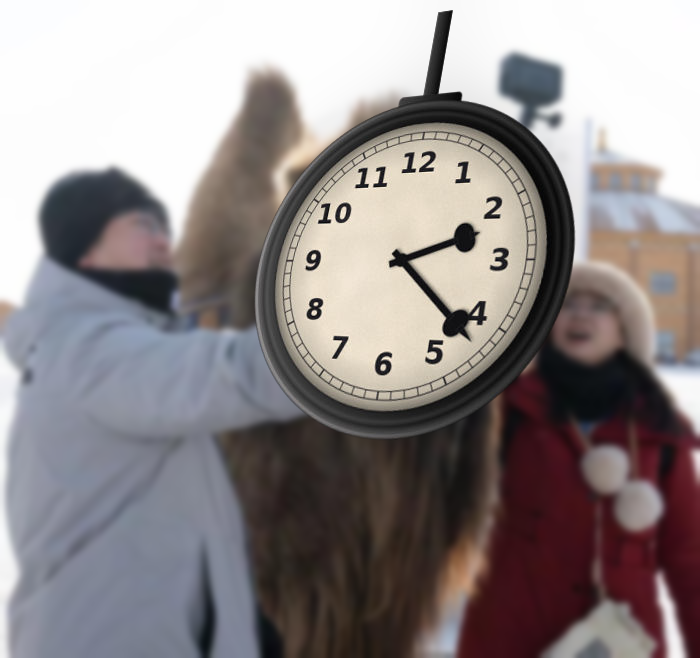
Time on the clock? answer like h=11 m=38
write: h=2 m=22
